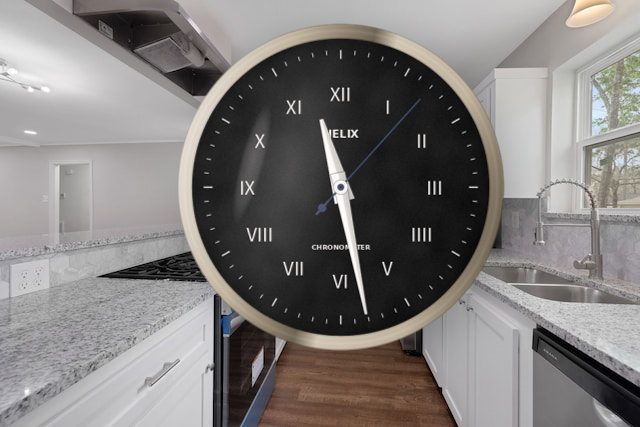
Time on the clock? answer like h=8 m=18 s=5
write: h=11 m=28 s=7
